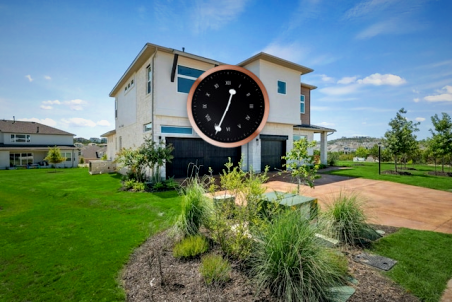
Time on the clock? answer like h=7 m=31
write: h=12 m=34
